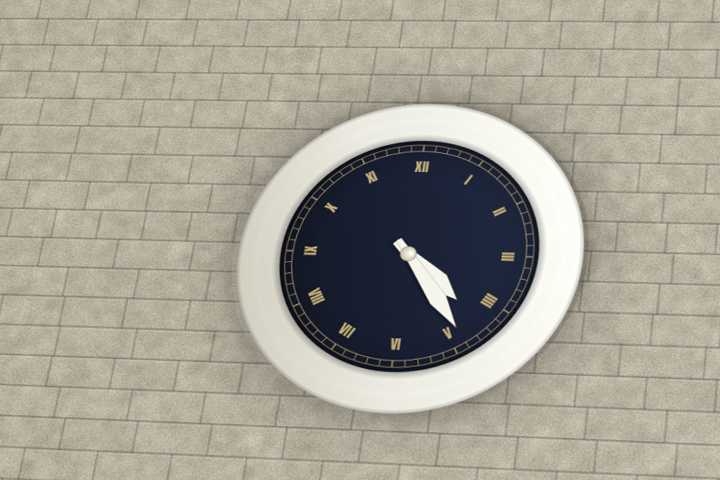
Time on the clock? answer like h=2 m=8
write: h=4 m=24
